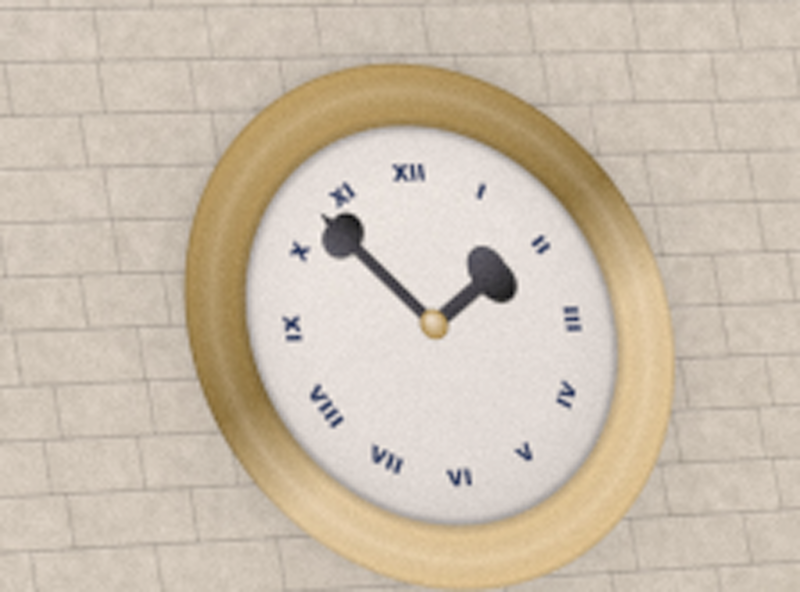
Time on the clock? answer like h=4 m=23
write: h=1 m=53
